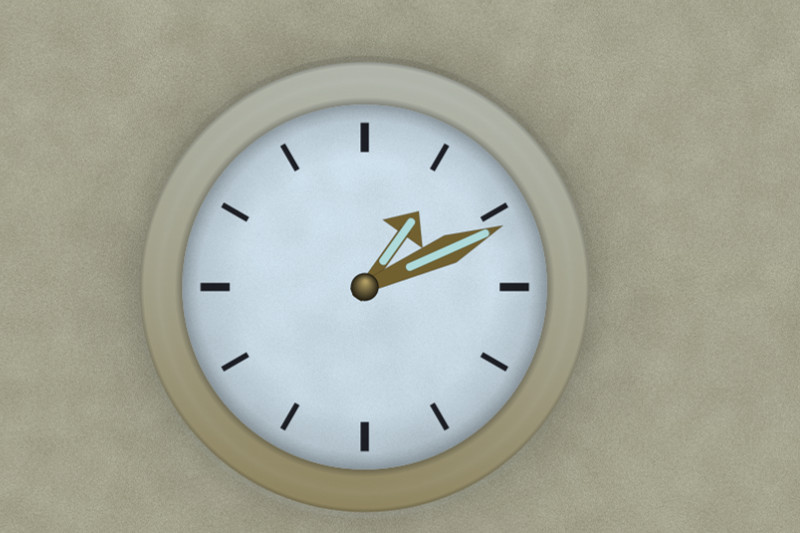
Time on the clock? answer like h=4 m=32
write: h=1 m=11
